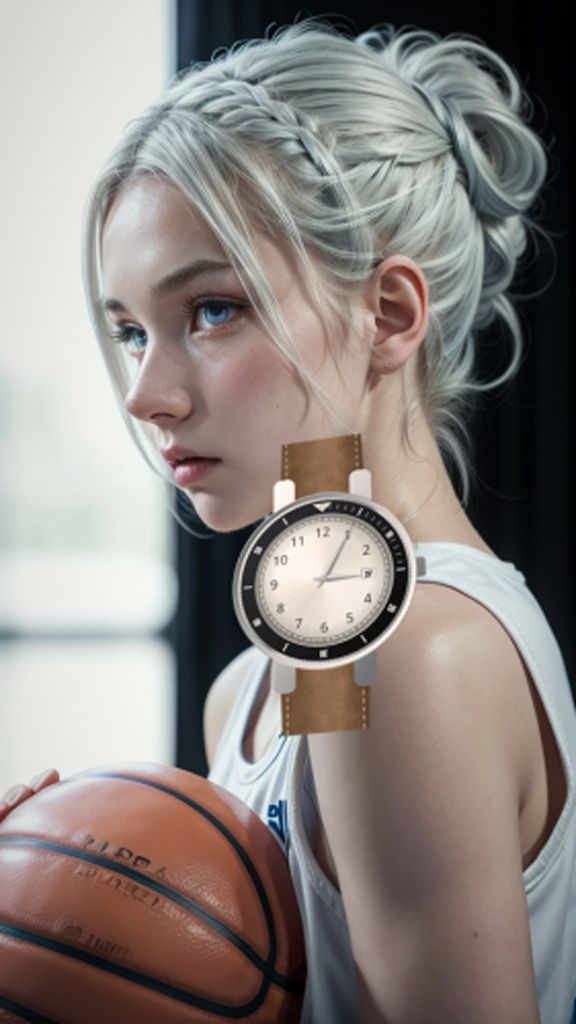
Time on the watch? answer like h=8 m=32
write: h=3 m=5
